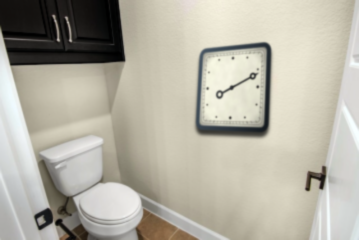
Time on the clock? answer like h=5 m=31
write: h=8 m=11
